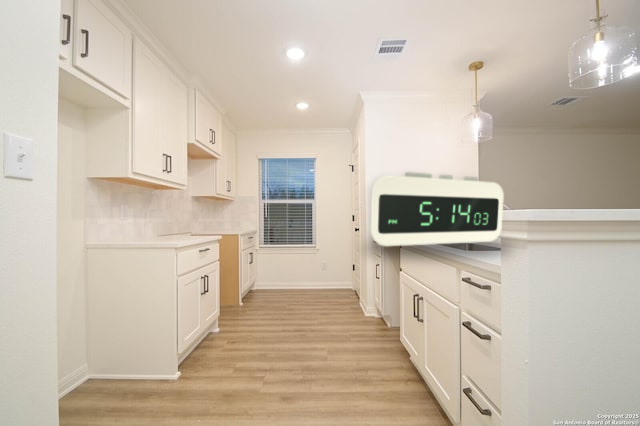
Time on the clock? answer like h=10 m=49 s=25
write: h=5 m=14 s=3
